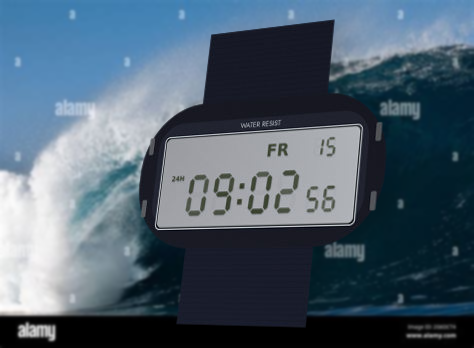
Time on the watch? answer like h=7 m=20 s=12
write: h=9 m=2 s=56
